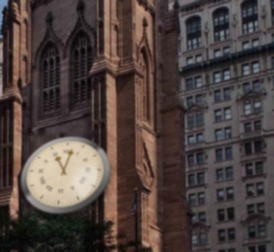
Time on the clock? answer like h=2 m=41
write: h=11 m=2
